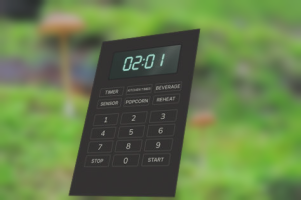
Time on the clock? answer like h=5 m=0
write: h=2 m=1
